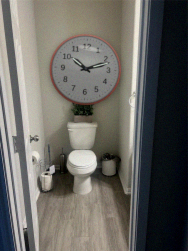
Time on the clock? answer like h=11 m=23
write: h=10 m=12
